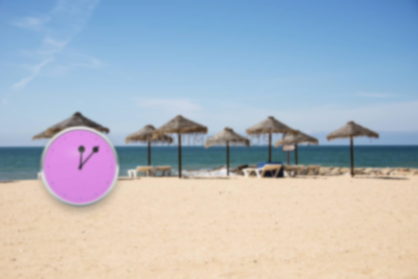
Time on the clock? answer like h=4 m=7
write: h=12 m=7
